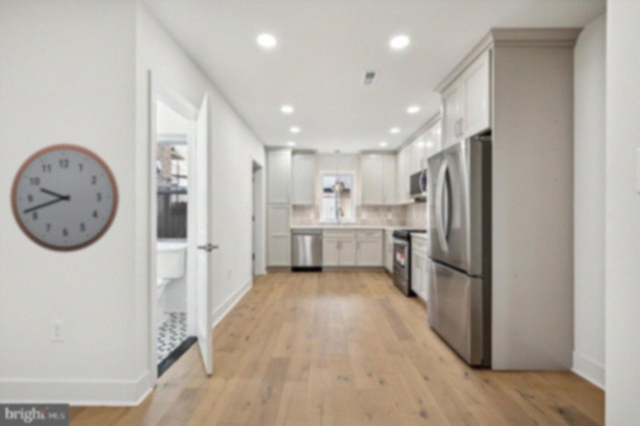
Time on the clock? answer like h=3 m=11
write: h=9 m=42
